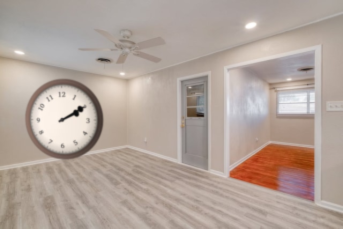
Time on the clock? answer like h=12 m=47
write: h=2 m=10
